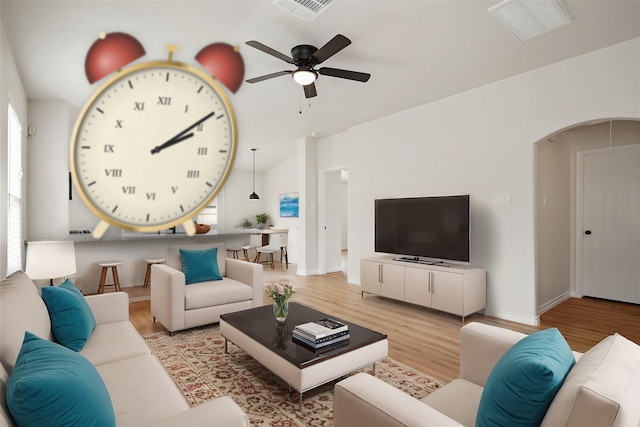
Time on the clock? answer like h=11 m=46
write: h=2 m=9
